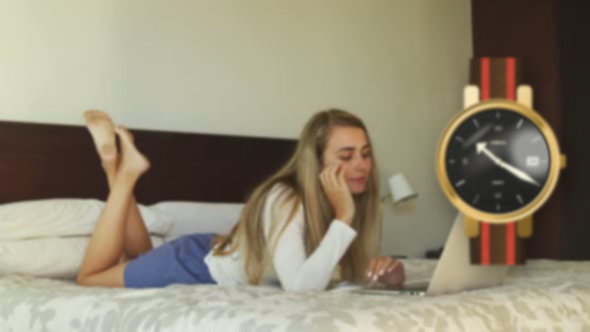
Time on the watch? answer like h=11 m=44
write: h=10 m=20
